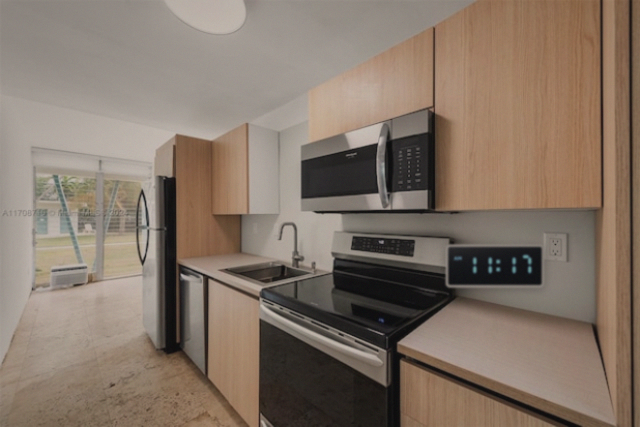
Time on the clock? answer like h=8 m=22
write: h=11 m=17
